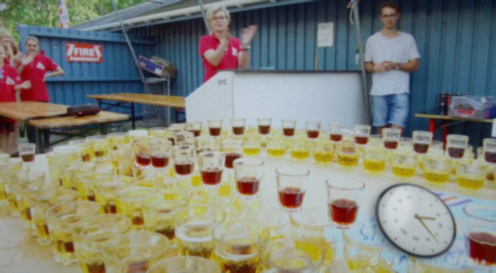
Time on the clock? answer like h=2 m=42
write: h=3 m=27
